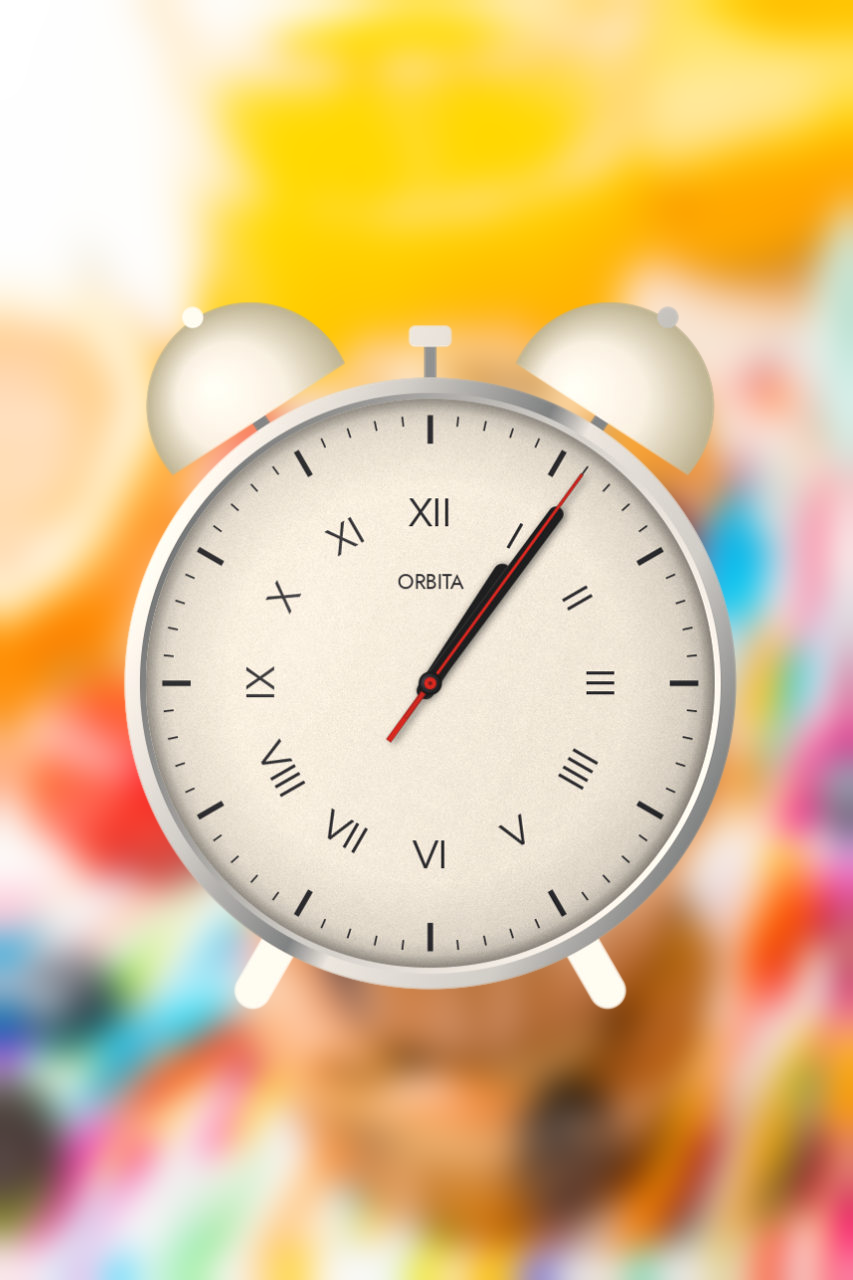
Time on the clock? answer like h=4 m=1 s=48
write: h=1 m=6 s=6
